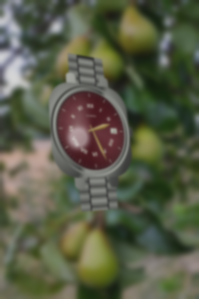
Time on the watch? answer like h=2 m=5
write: h=2 m=26
